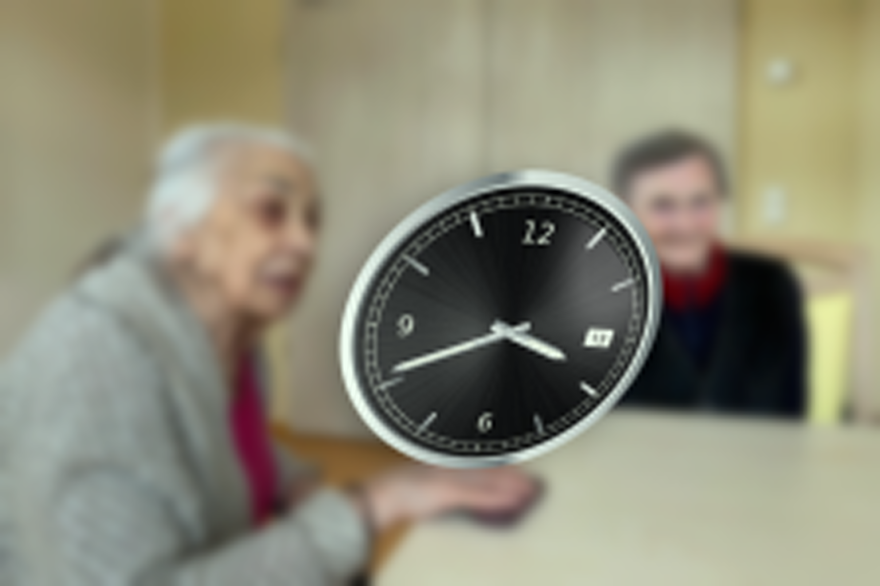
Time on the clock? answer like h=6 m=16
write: h=3 m=41
